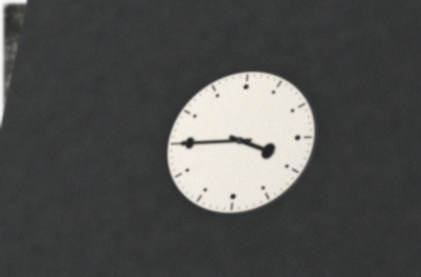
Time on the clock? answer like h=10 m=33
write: h=3 m=45
